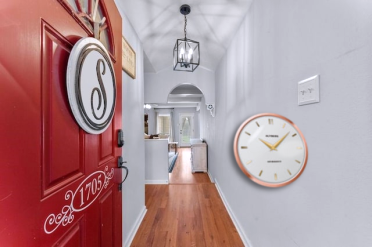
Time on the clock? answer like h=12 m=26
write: h=10 m=8
